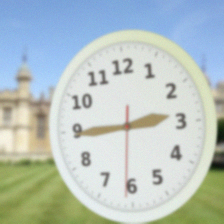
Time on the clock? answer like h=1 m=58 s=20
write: h=2 m=44 s=31
